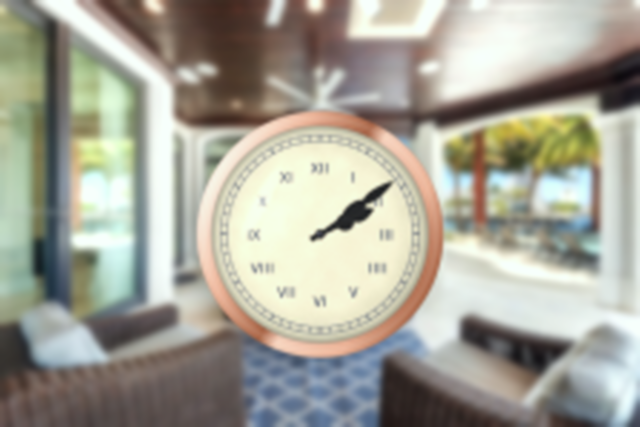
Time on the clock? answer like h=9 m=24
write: h=2 m=9
